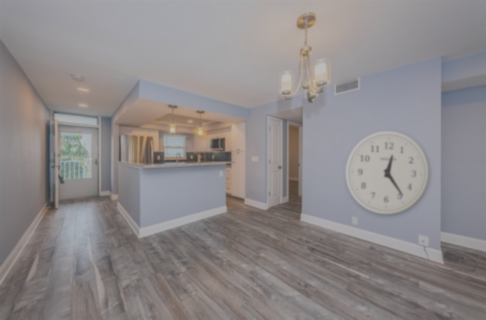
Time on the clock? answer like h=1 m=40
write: h=12 m=24
